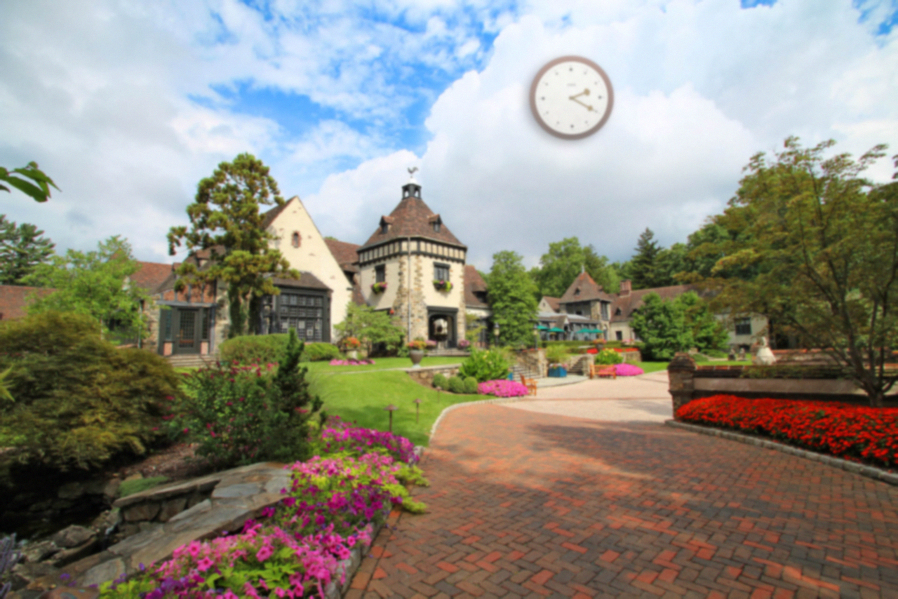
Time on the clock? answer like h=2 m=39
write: h=2 m=20
